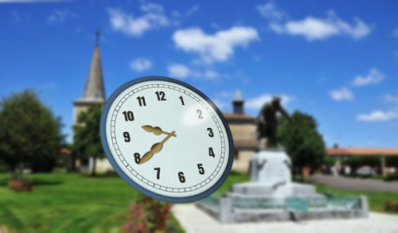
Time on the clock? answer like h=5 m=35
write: h=9 m=39
